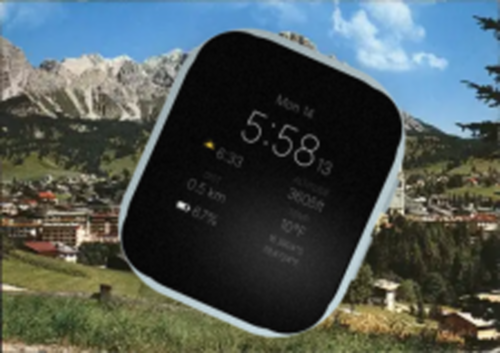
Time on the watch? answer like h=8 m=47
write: h=5 m=58
